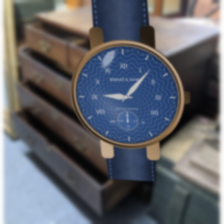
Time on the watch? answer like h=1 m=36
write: h=9 m=7
